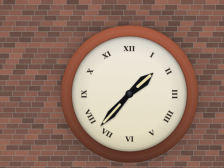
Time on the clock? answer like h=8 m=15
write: h=1 m=37
